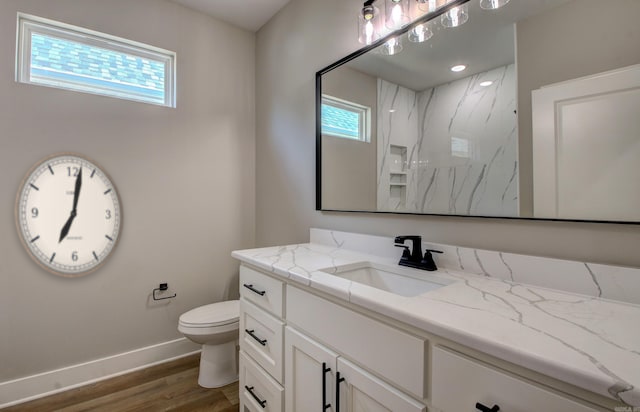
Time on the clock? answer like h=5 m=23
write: h=7 m=2
